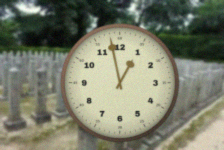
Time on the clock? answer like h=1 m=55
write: h=12 m=58
